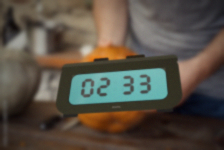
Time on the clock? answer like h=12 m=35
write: h=2 m=33
